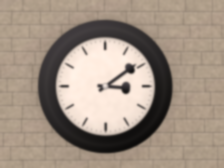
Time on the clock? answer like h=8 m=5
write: h=3 m=9
